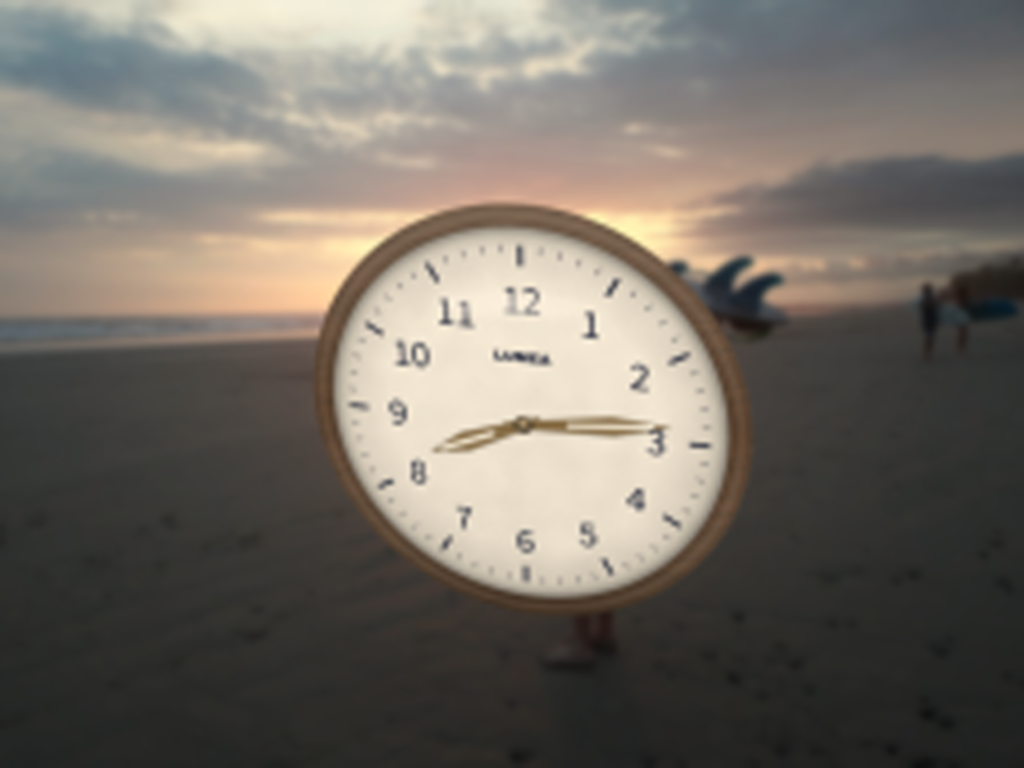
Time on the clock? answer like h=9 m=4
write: h=8 m=14
